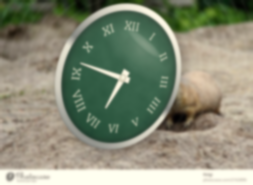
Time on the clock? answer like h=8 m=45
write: h=6 m=47
